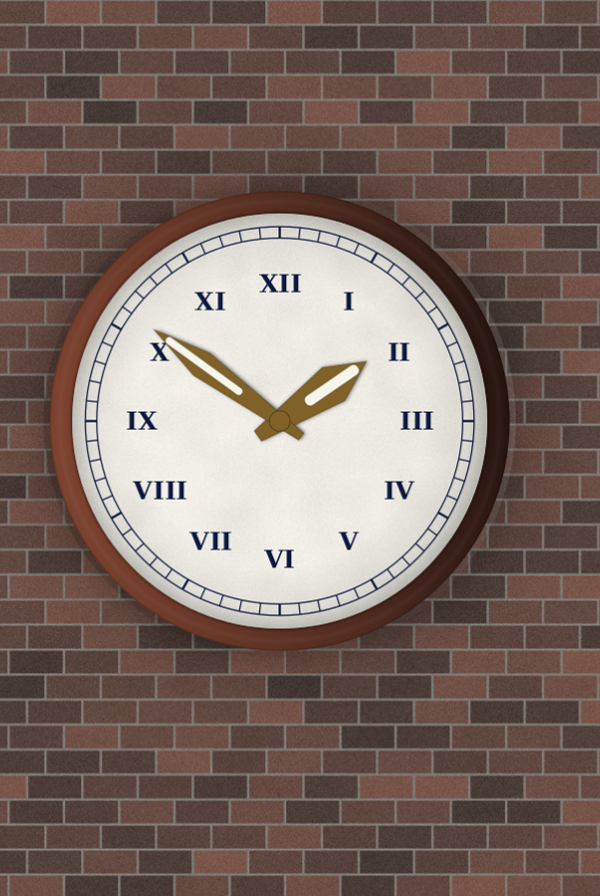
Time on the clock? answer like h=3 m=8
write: h=1 m=51
